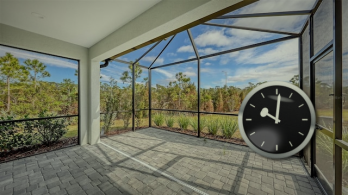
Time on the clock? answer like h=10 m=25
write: h=10 m=1
